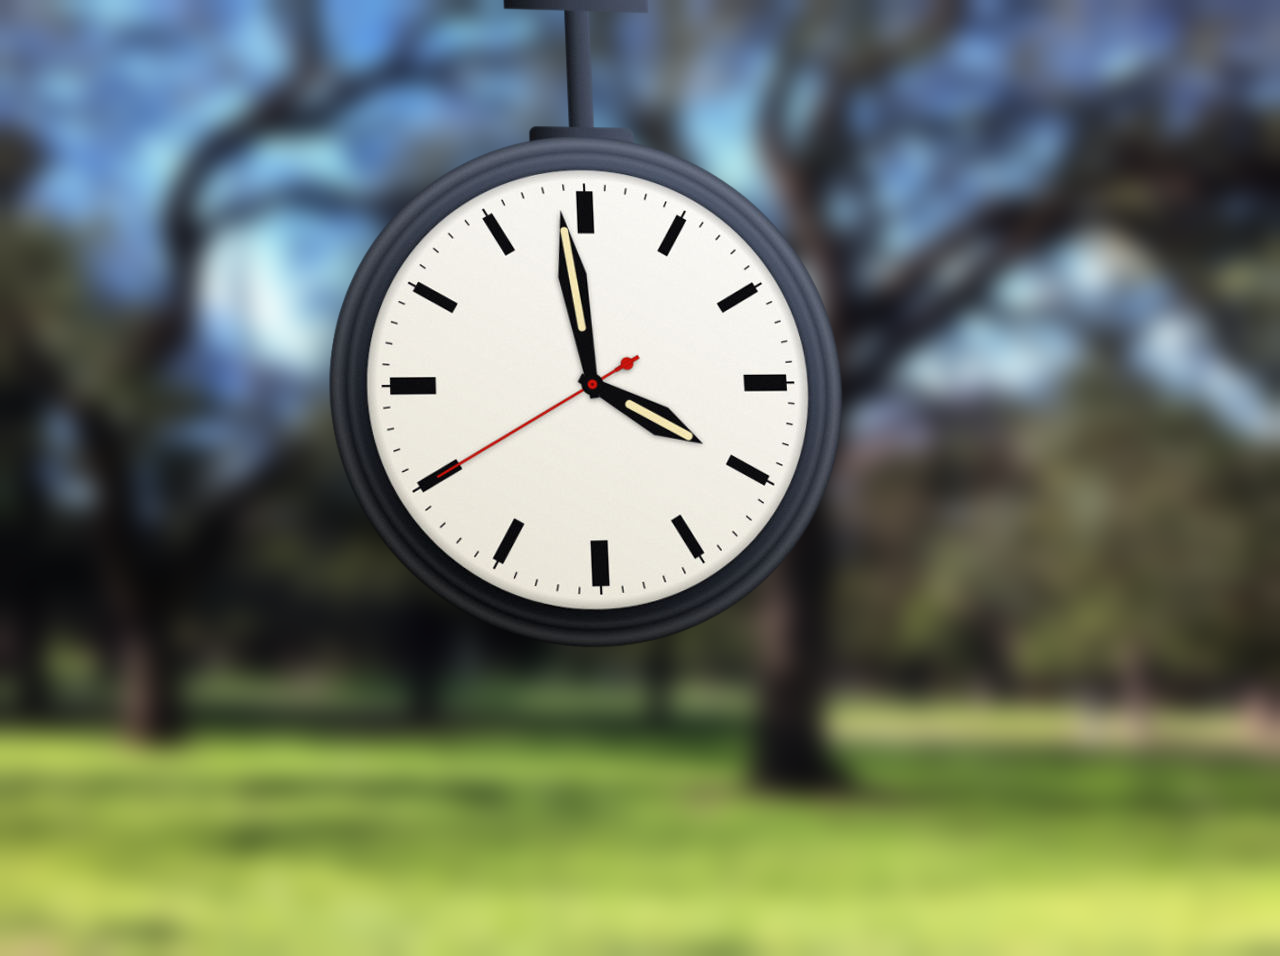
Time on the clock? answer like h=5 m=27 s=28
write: h=3 m=58 s=40
